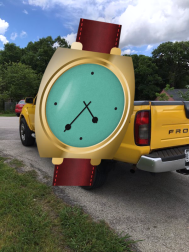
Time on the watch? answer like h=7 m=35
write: h=4 m=36
